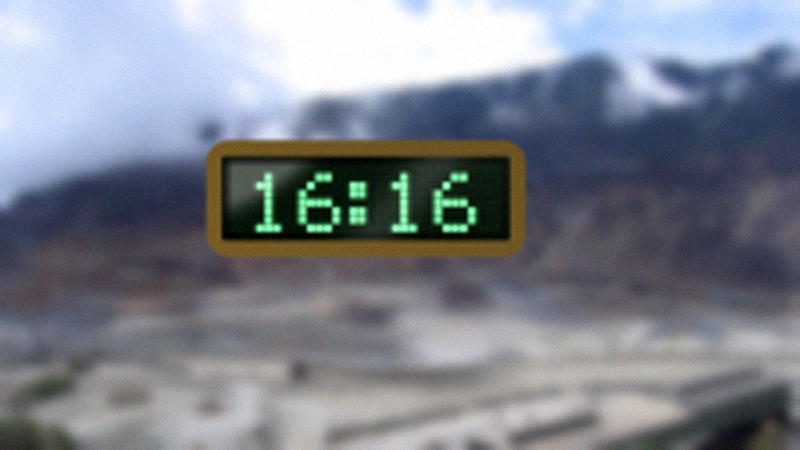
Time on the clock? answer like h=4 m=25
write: h=16 m=16
